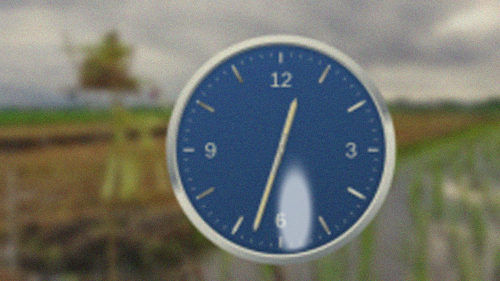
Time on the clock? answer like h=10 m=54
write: h=12 m=33
